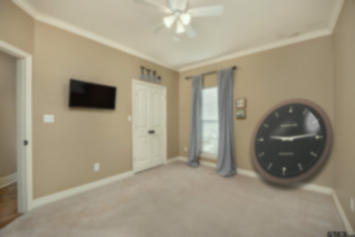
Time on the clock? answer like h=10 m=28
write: h=9 m=14
